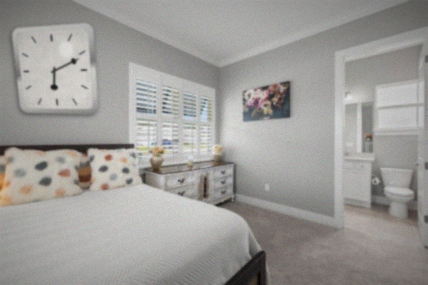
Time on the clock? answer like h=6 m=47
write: h=6 m=11
